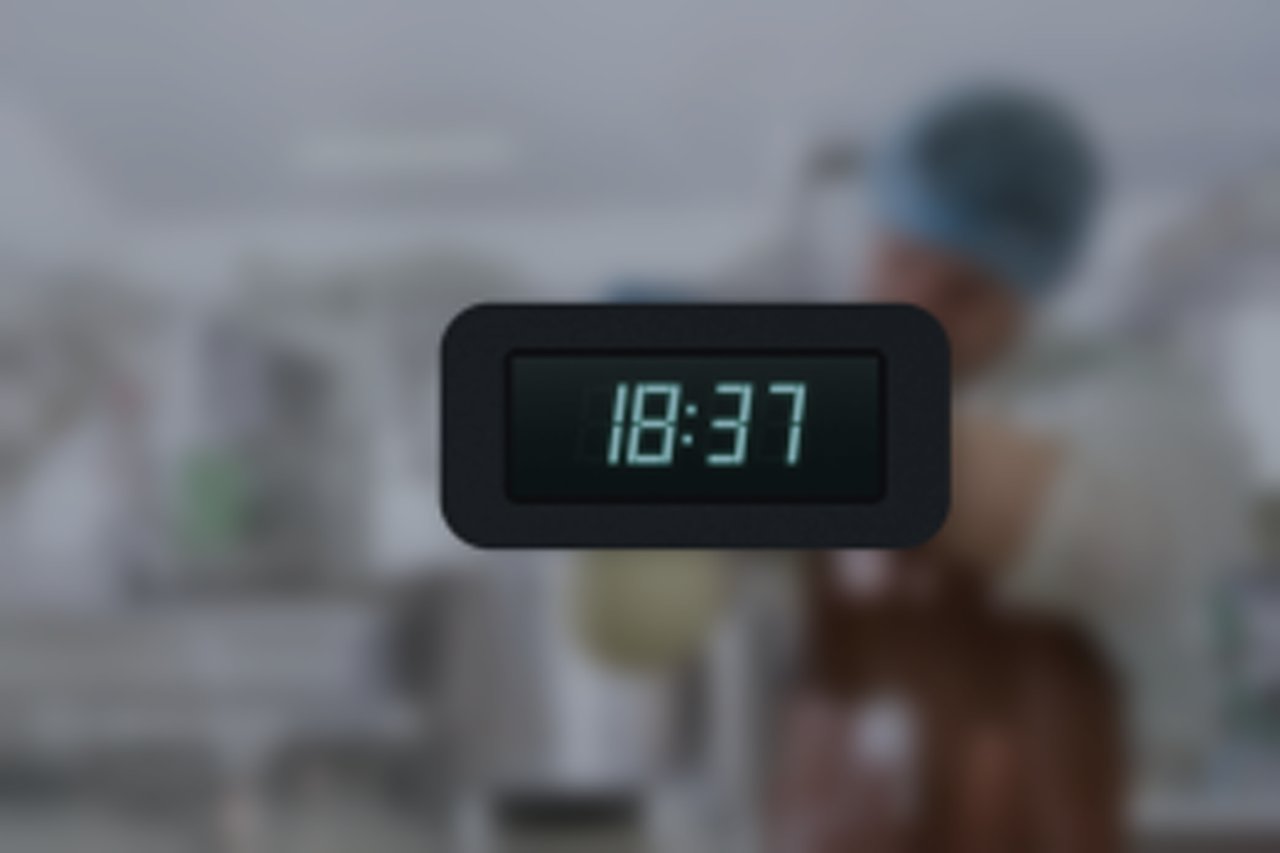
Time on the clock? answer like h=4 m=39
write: h=18 m=37
